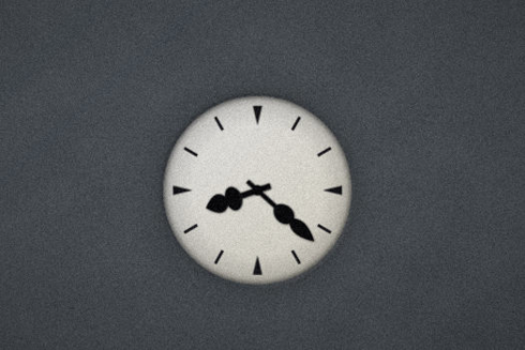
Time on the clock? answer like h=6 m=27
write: h=8 m=22
